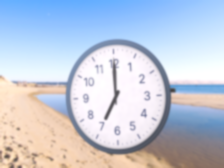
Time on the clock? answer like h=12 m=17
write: h=7 m=0
